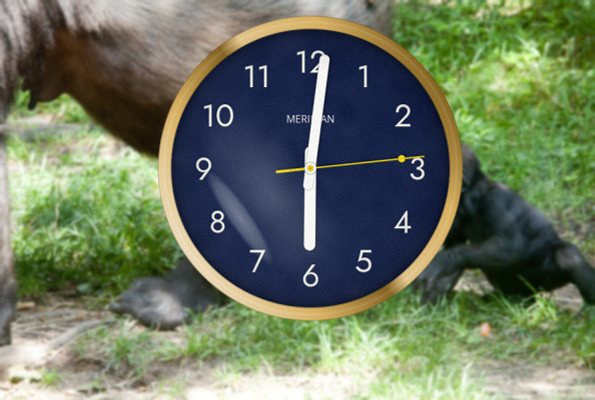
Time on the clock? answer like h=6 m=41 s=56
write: h=6 m=1 s=14
